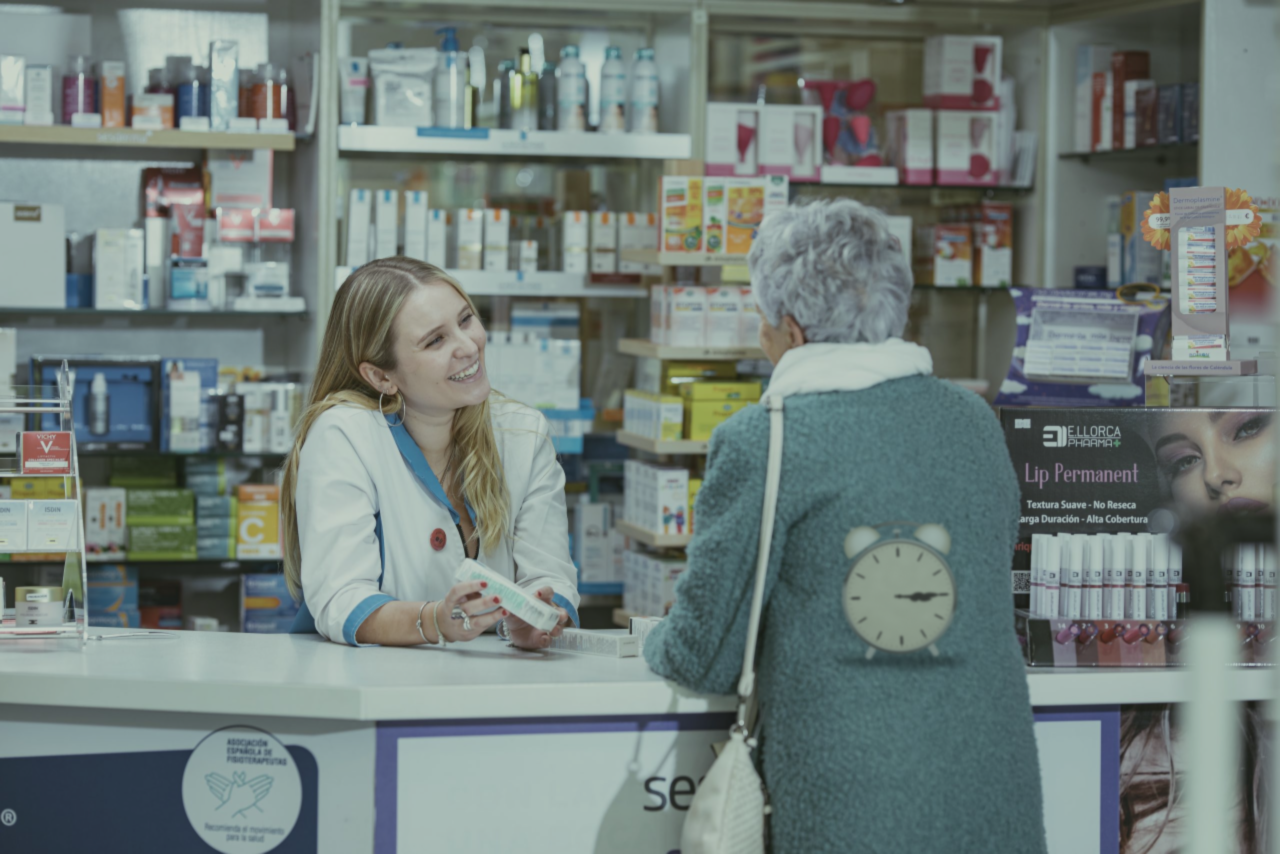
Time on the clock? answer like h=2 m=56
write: h=3 m=15
